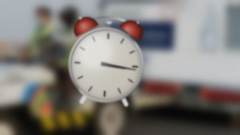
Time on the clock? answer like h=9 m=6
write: h=3 m=16
